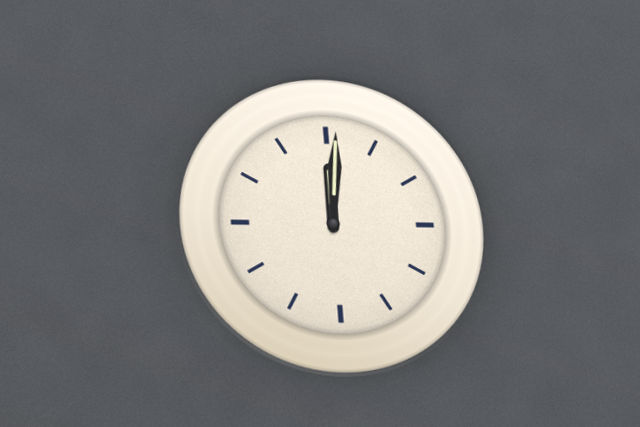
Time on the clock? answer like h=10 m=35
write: h=12 m=1
